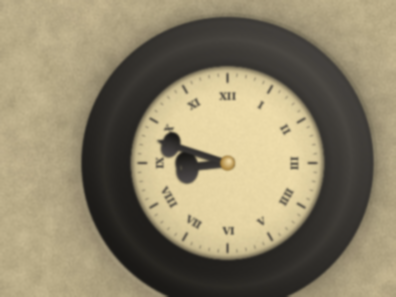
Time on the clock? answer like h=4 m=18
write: h=8 m=48
